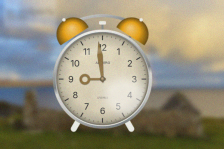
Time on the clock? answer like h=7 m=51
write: h=8 m=59
